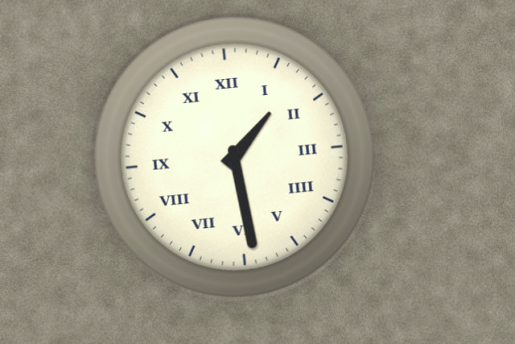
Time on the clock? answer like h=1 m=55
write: h=1 m=29
